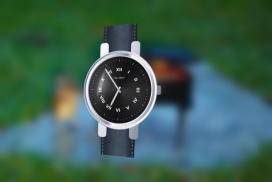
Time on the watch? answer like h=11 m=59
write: h=6 m=54
